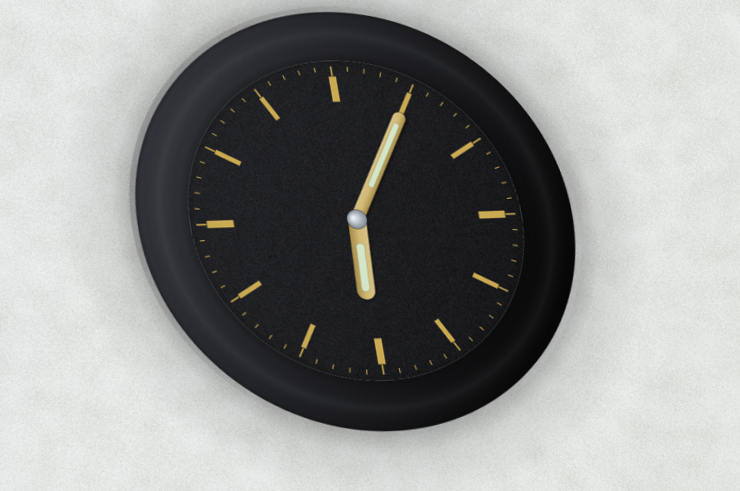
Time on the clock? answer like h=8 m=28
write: h=6 m=5
